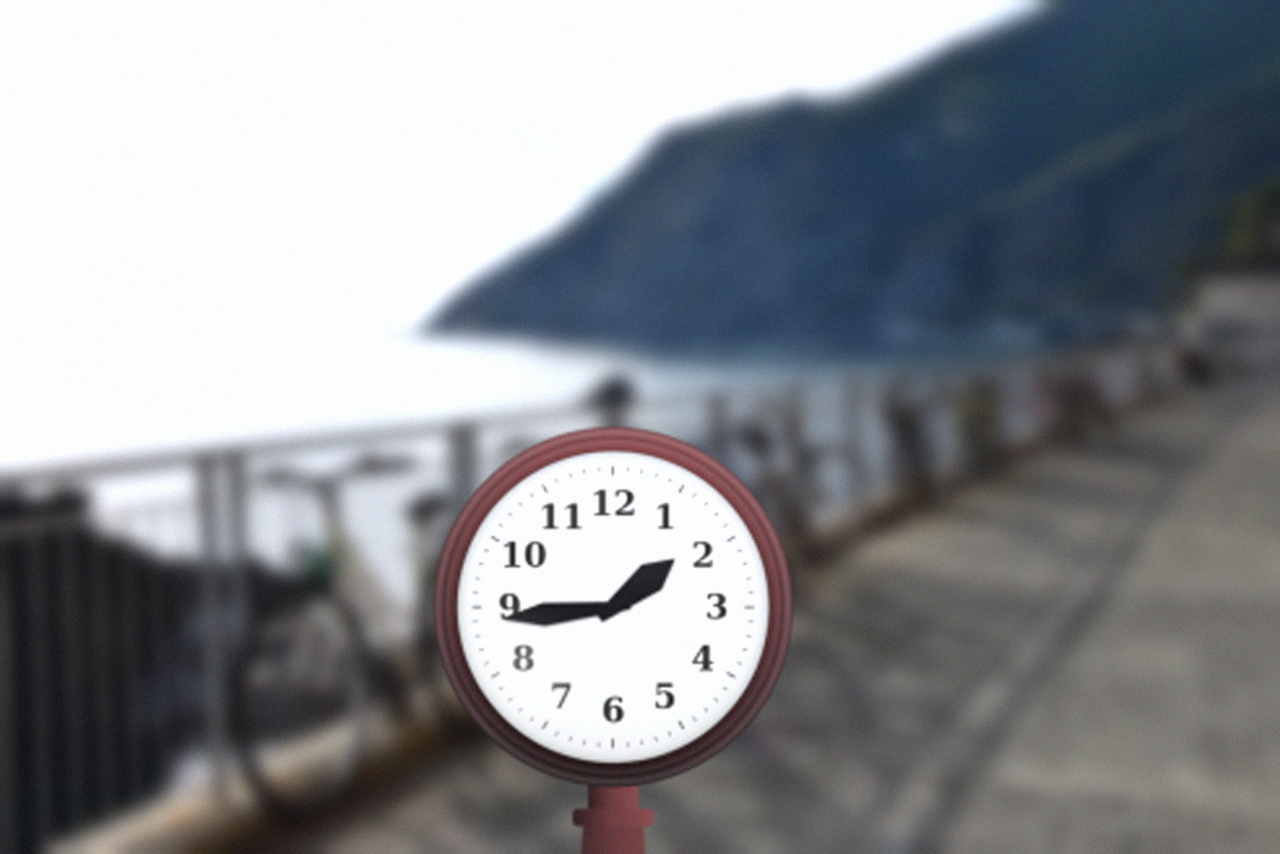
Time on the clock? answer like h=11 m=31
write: h=1 m=44
